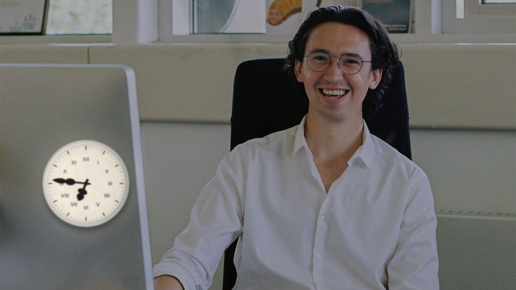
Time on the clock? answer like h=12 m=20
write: h=6 m=46
